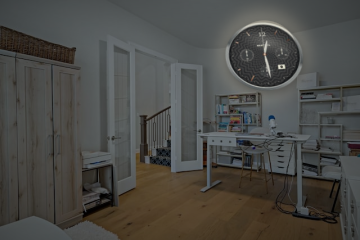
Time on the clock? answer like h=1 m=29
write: h=12 m=29
